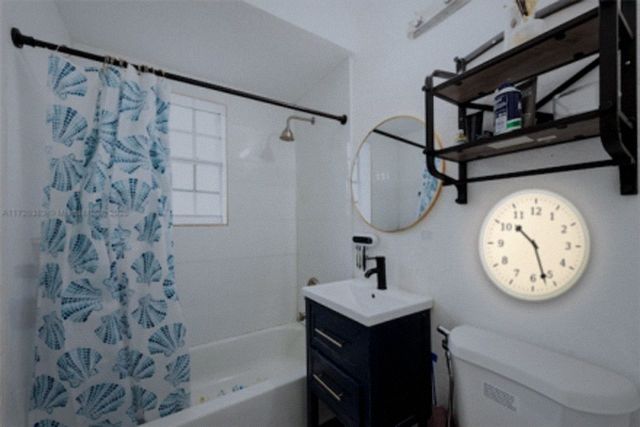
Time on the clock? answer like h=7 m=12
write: h=10 m=27
